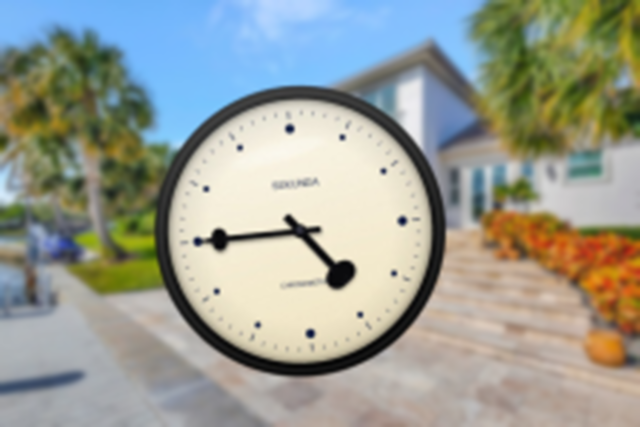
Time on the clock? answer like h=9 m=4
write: h=4 m=45
